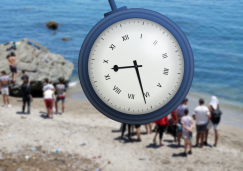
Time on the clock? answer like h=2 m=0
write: h=9 m=31
